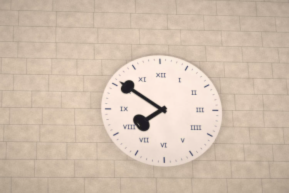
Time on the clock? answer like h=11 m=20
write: h=7 m=51
